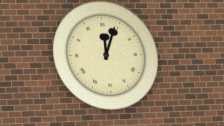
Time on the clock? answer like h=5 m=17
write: h=12 m=4
